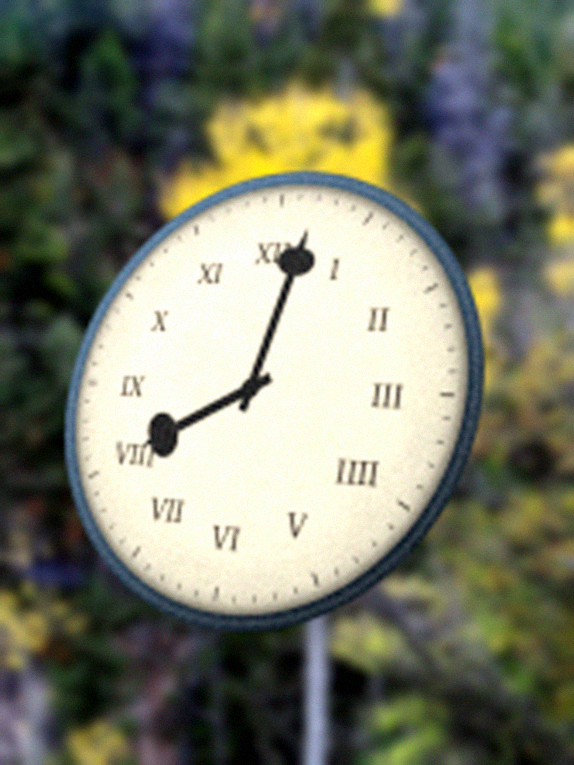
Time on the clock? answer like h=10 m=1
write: h=8 m=2
